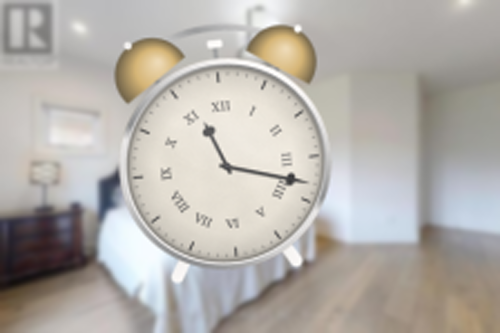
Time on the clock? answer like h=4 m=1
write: h=11 m=18
